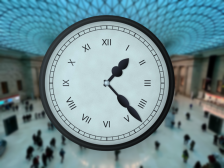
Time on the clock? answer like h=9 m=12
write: h=1 m=23
